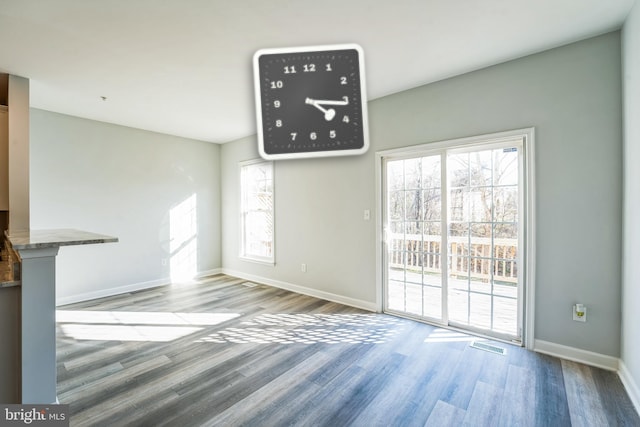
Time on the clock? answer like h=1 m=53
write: h=4 m=16
